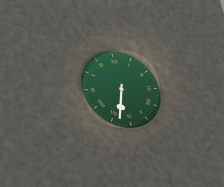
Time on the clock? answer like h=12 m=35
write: h=6 m=33
